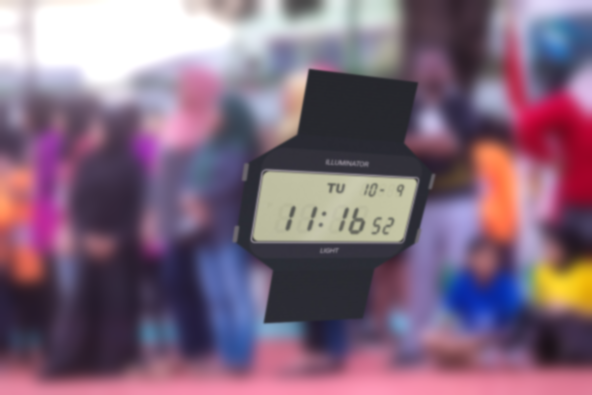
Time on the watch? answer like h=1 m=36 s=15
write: h=11 m=16 s=52
